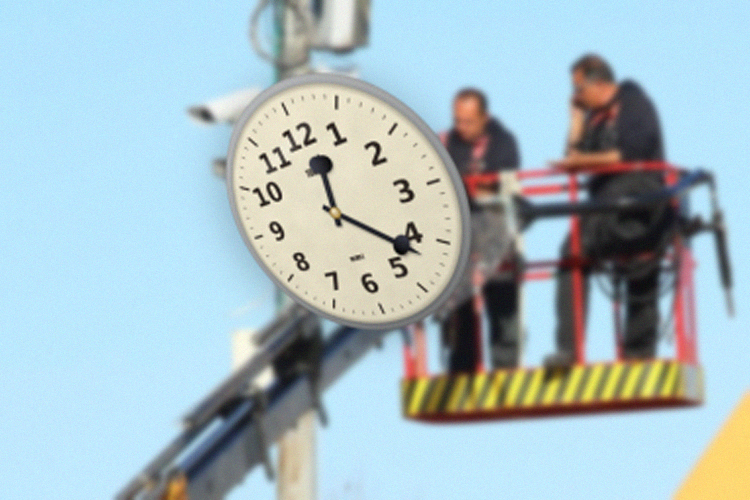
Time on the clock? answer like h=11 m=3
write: h=12 m=22
